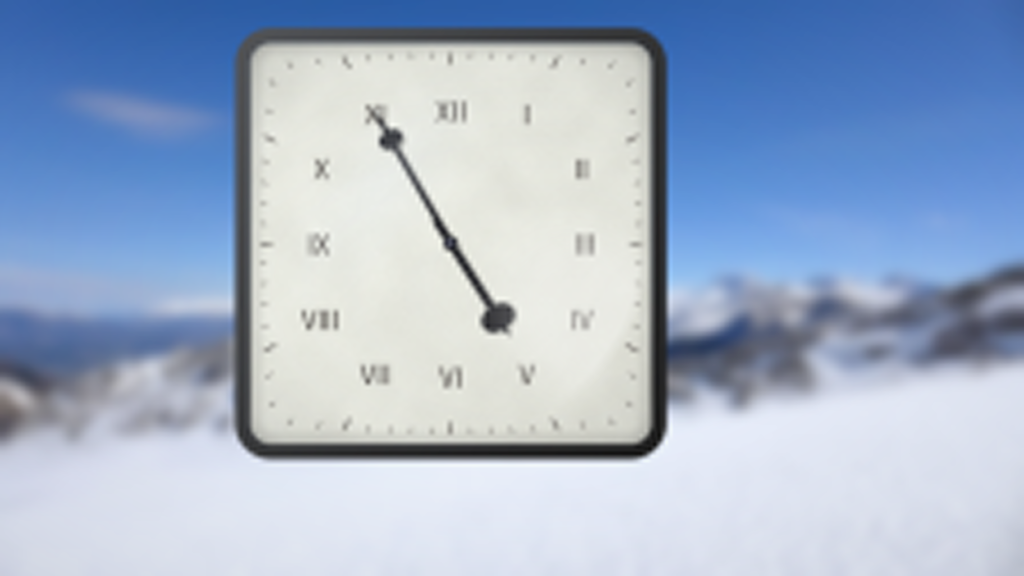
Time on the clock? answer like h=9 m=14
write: h=4 m=55
